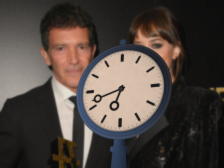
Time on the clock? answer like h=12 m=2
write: h=6 m=42
